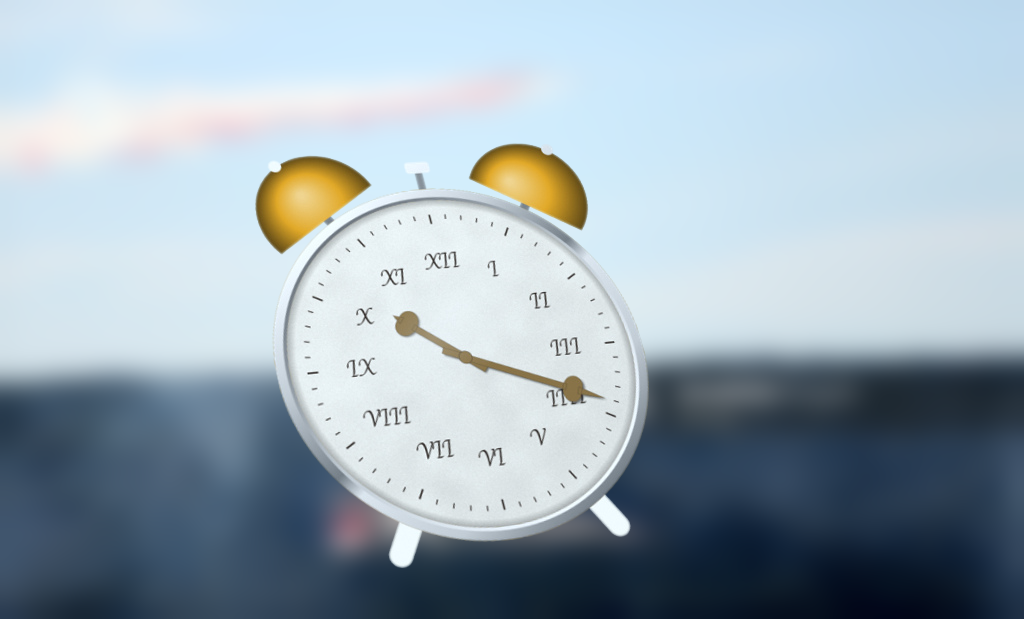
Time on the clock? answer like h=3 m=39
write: h=10 m=19
